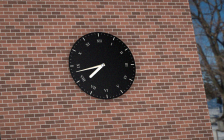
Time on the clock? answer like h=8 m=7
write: h=7 m=43
